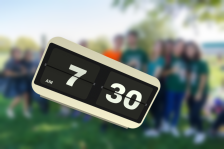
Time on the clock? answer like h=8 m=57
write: h=7 m=30
